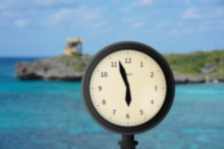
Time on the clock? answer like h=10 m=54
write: h=5 m=57
